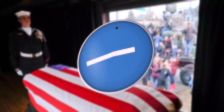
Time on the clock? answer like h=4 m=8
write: h=2 m=42
